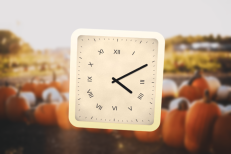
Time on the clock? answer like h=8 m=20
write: h=4 m=10
